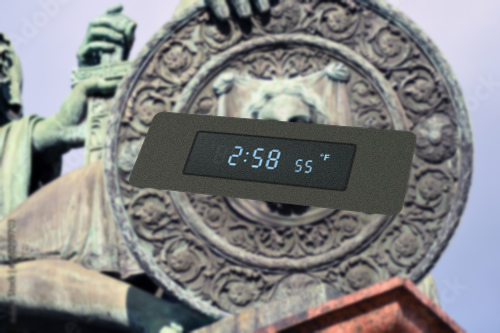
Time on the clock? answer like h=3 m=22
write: h=2 m=58
